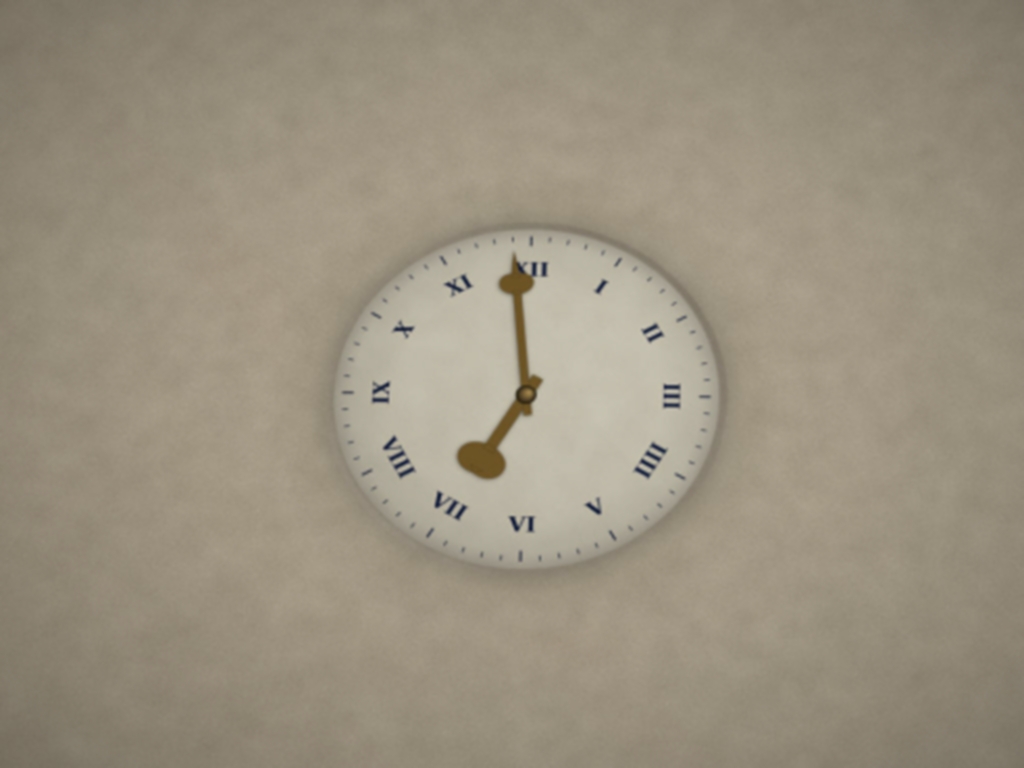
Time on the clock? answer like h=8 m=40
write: h=6 m=59
